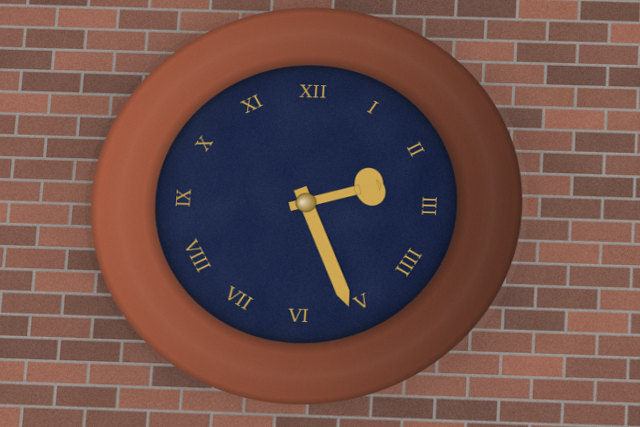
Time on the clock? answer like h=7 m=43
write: h=2 m=26
